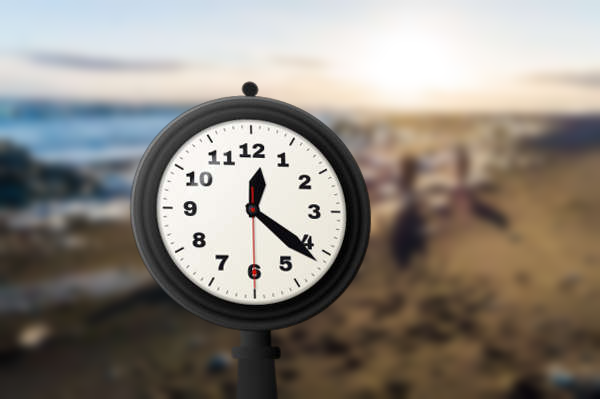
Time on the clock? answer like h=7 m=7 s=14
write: h=12 m=21 s=30
